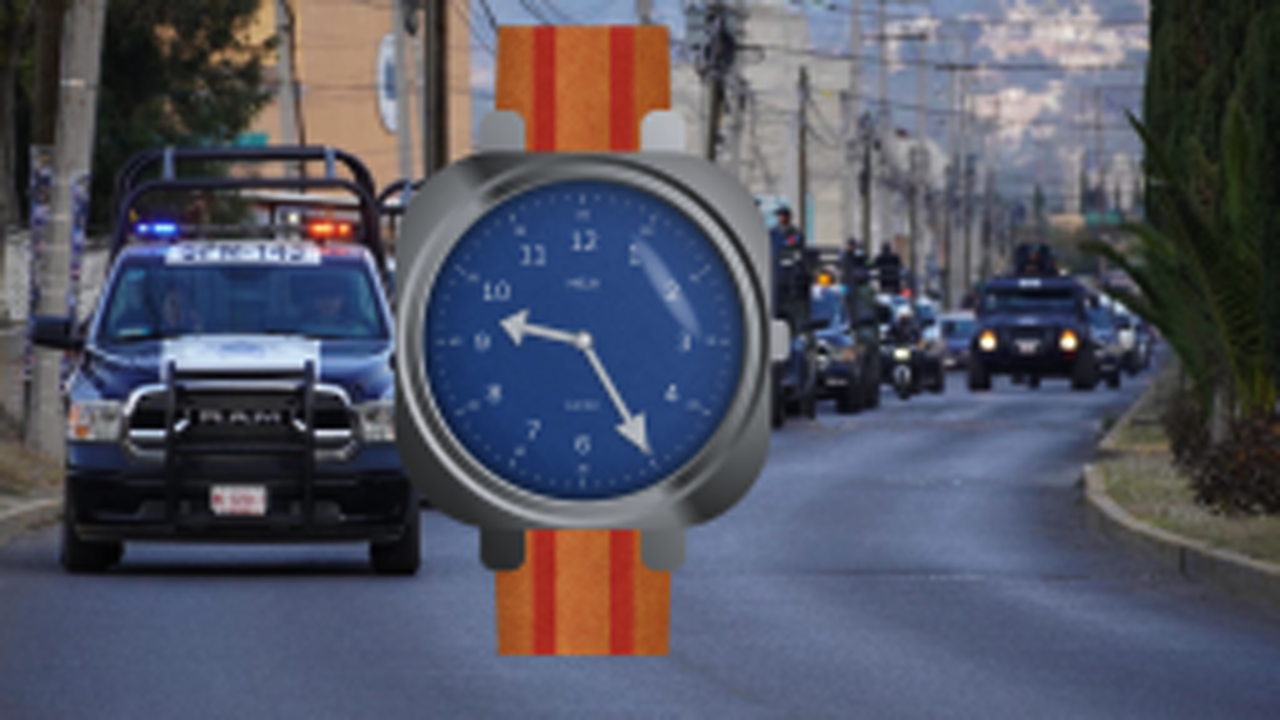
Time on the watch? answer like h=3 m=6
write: h=9 m=25
